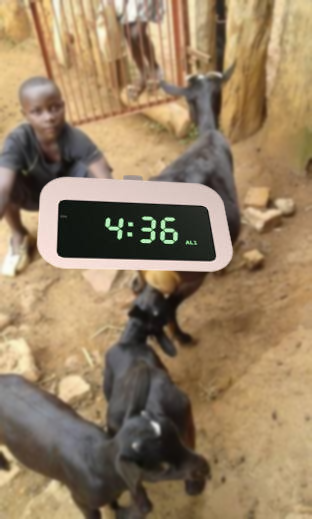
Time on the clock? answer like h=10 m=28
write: h=4 m=36
